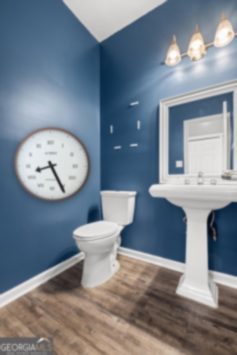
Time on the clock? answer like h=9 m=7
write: h=8 m=26
